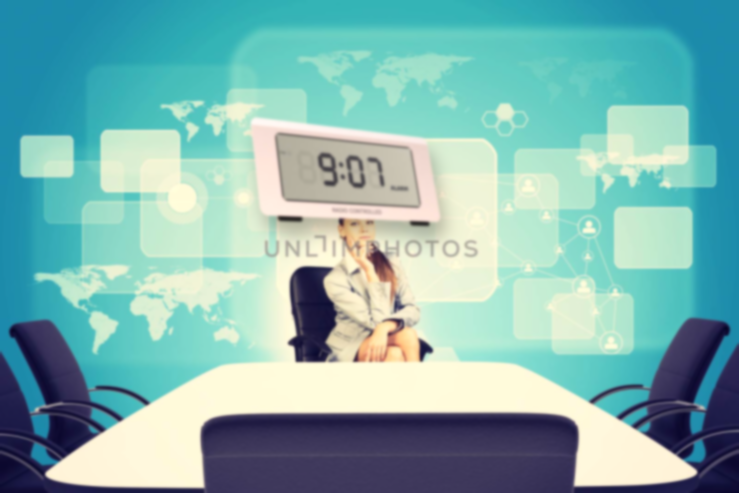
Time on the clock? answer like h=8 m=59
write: h=9 m=7
